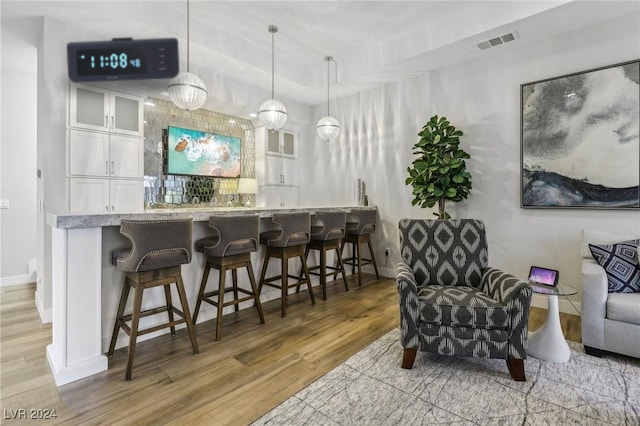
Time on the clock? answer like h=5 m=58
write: h=11 m=8
